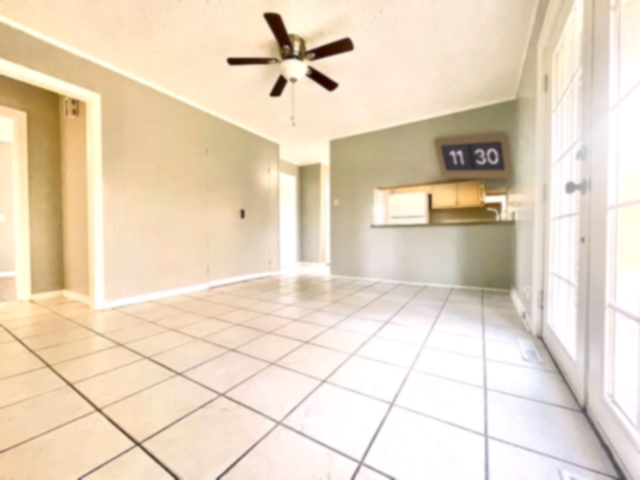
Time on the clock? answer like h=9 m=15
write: h=11 m=30
